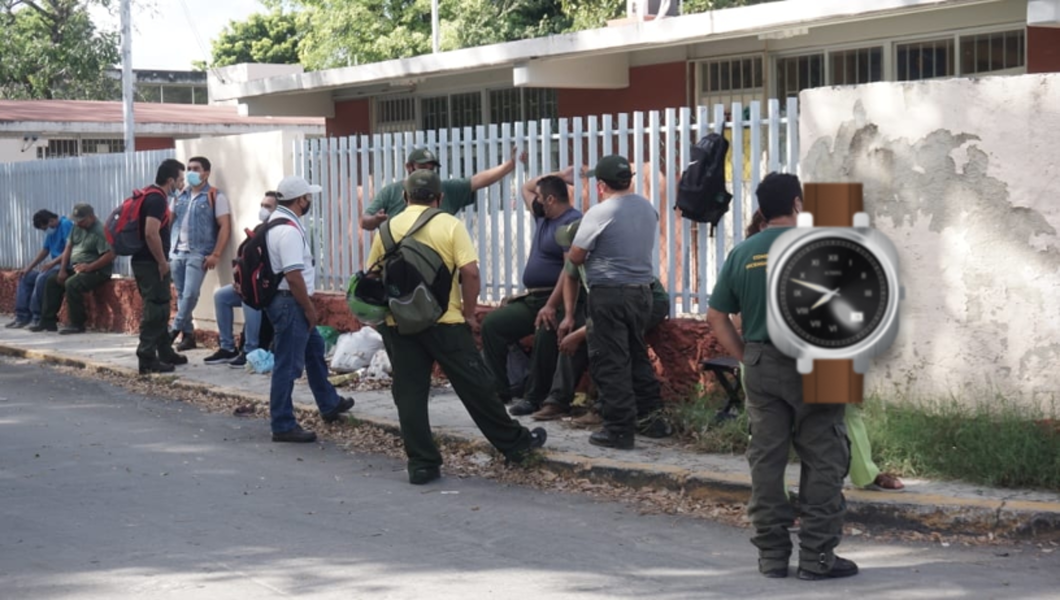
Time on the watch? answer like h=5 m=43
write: h=7 m=48
